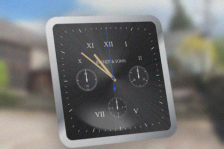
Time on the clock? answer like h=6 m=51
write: h=10 m=52
